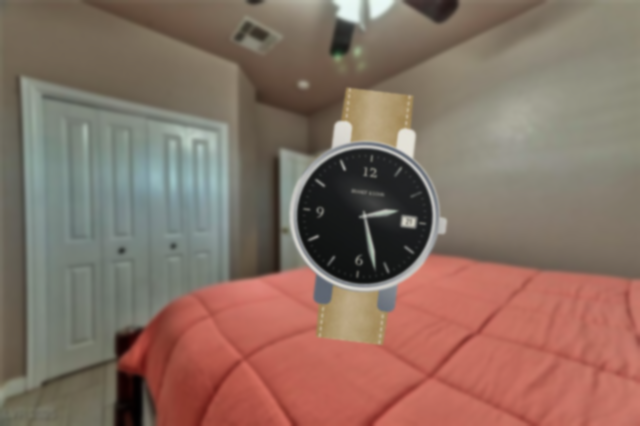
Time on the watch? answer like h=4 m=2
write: h=2 m=27
